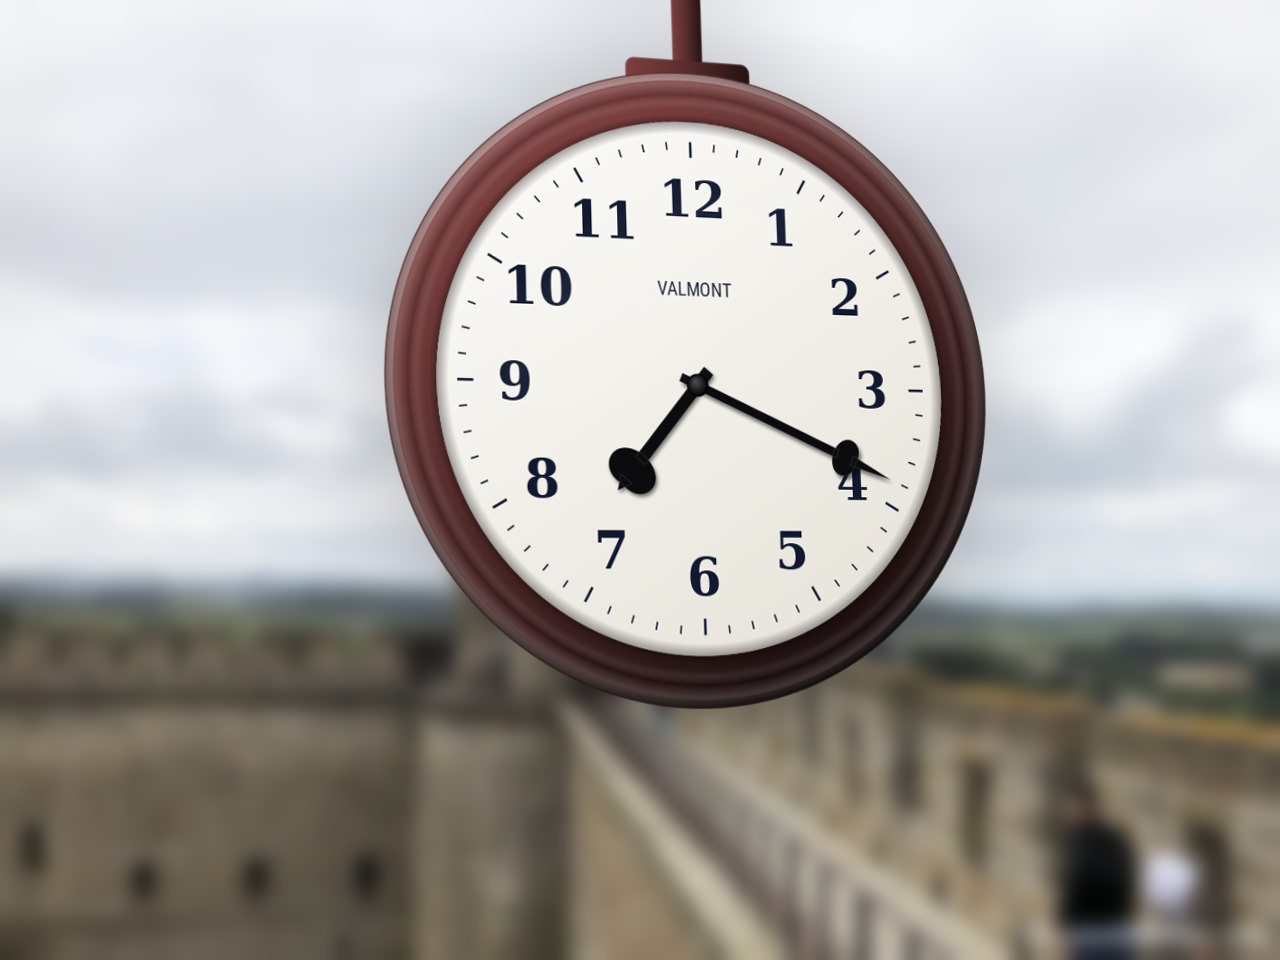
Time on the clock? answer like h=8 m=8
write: h=7 m=19
